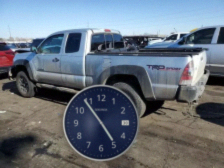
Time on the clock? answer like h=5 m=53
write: h=4 m=54
